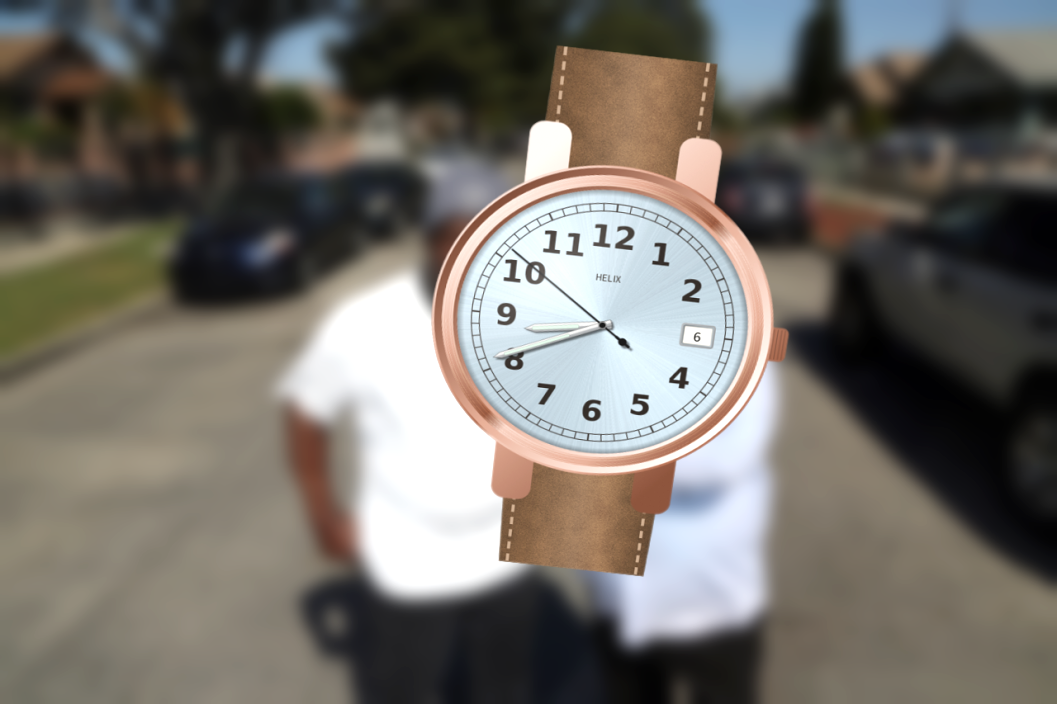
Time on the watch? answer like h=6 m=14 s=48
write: h=8 m=40 s=51
